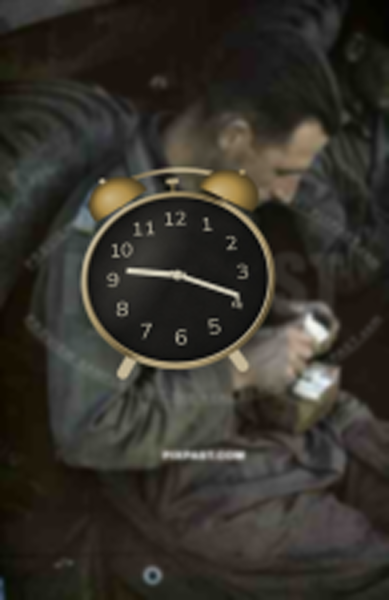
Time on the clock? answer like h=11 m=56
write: h=9 m=19
